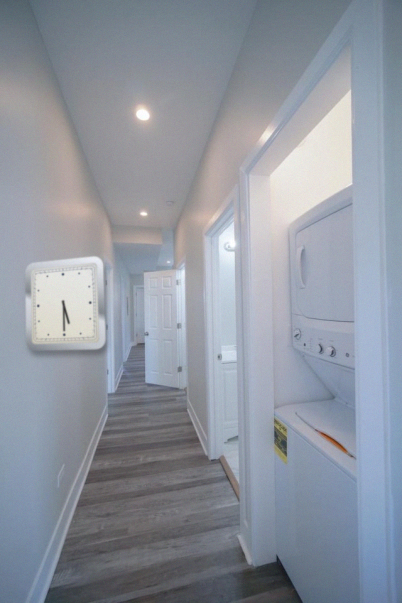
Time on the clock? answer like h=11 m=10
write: h=5 m=30
